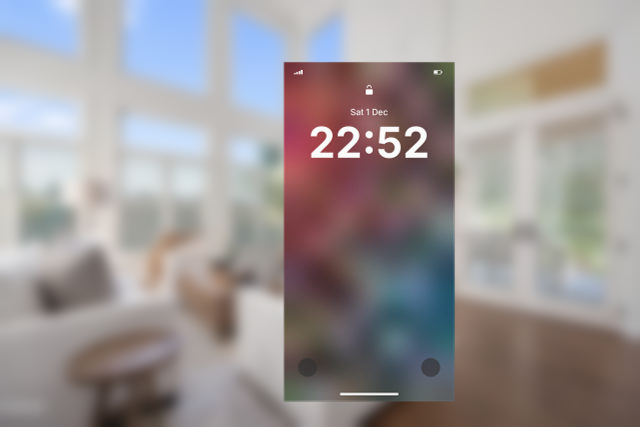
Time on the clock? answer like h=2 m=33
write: h=22 m=52
